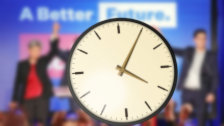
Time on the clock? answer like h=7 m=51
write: h=4 m=5
